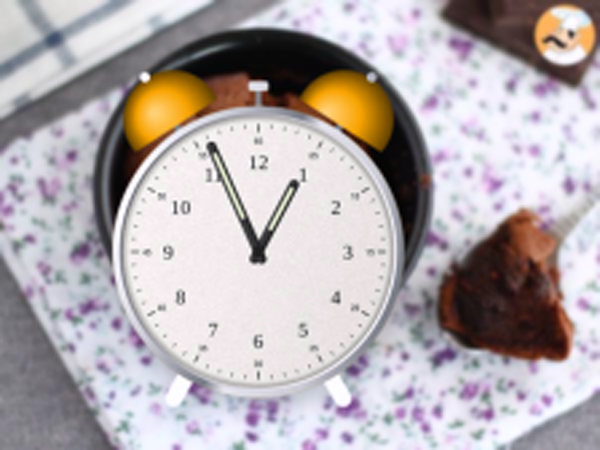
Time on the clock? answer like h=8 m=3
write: h=12 m=56
